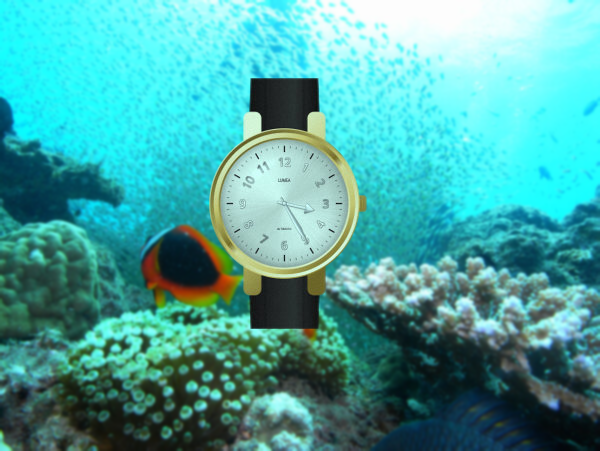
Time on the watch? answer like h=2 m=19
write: h=3 m=25
